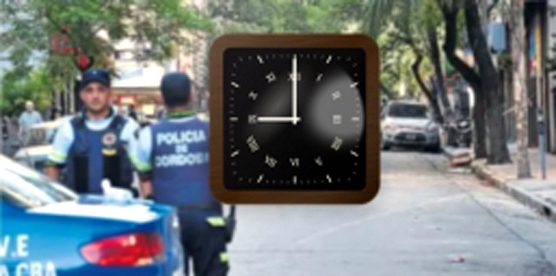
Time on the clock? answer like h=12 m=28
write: h=9 m=0
